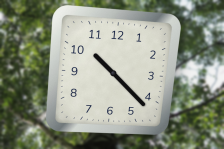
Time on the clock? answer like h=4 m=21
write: h=10 m=22
